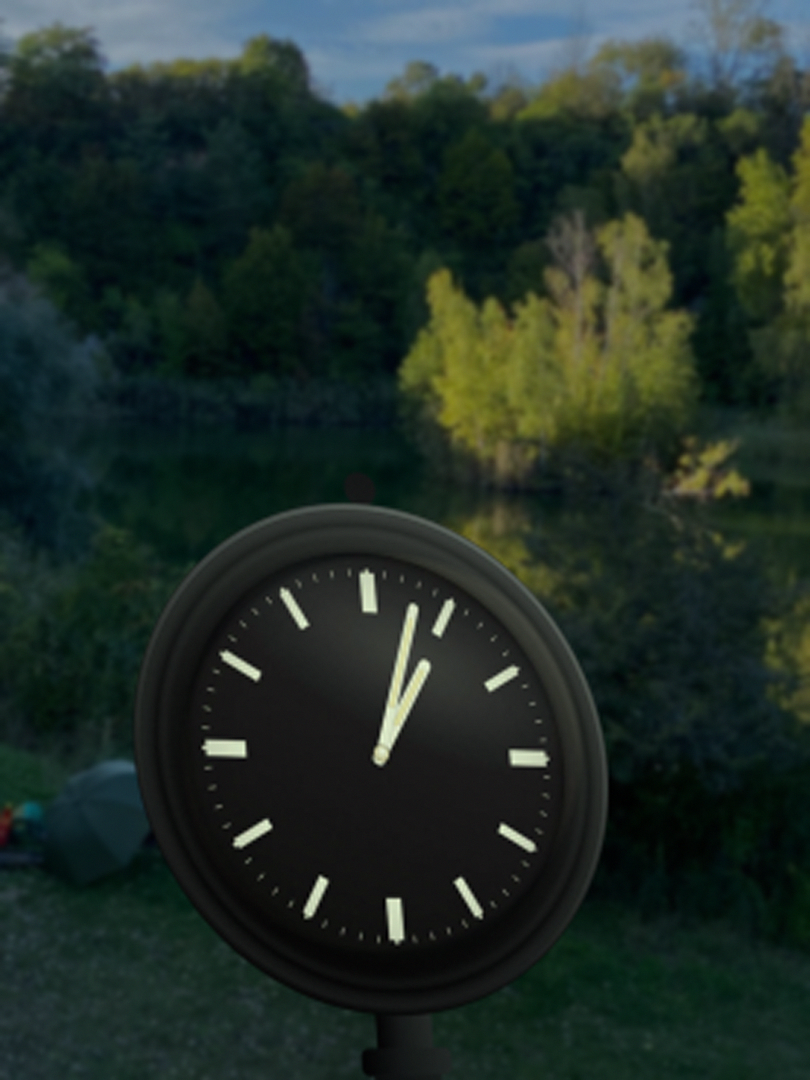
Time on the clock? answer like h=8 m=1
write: h=1 m=3
